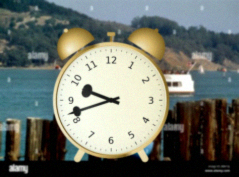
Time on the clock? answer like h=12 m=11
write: h=9 m=42
